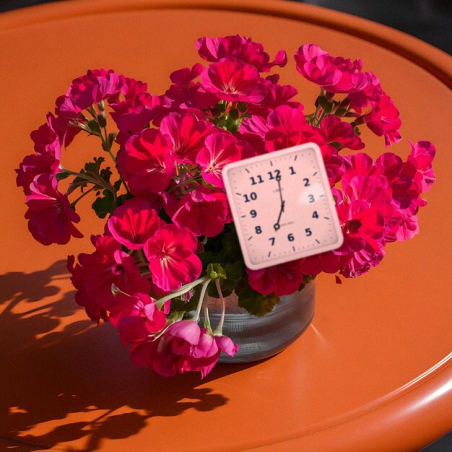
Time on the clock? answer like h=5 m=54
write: h=7 m=1
